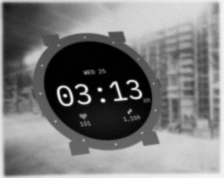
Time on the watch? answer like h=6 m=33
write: h=3 m=13
